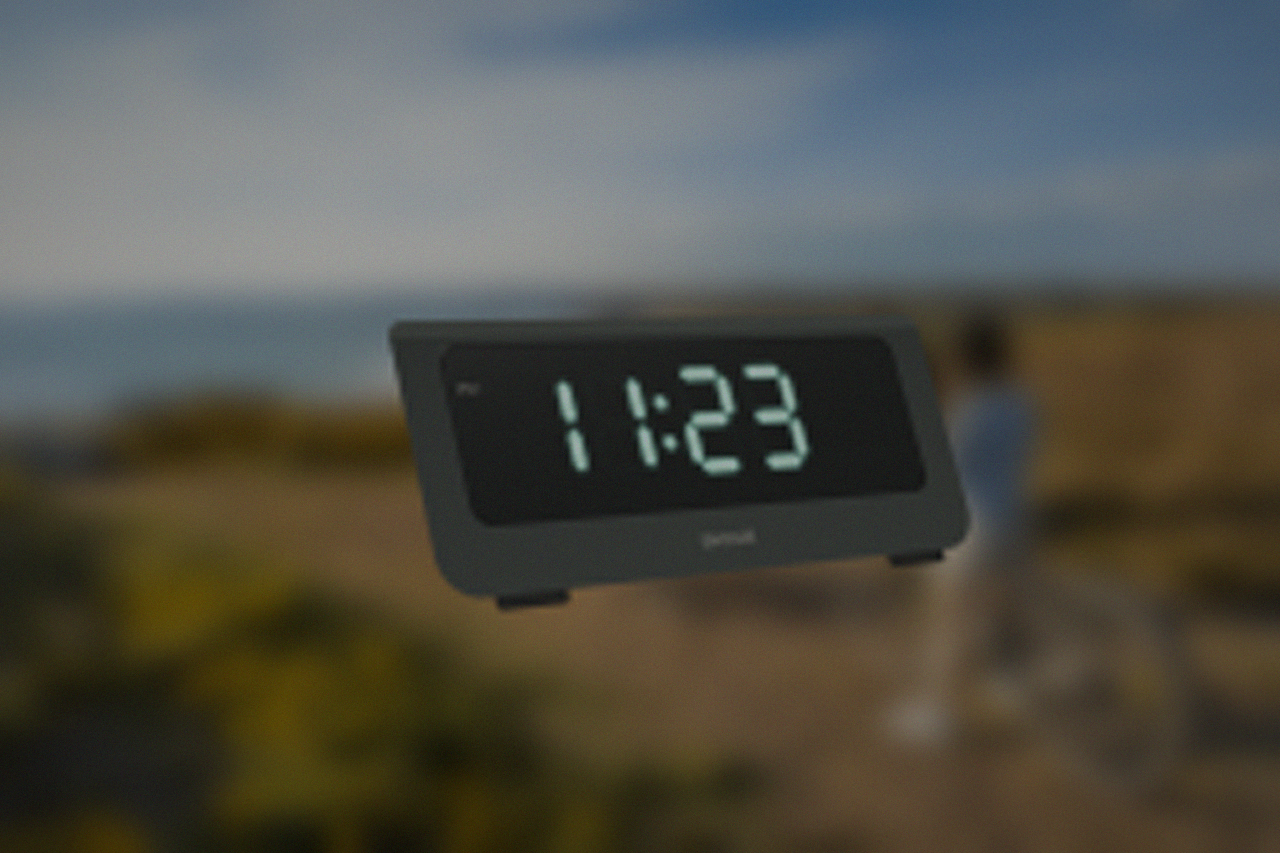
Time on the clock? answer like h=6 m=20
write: h=11 m=23
